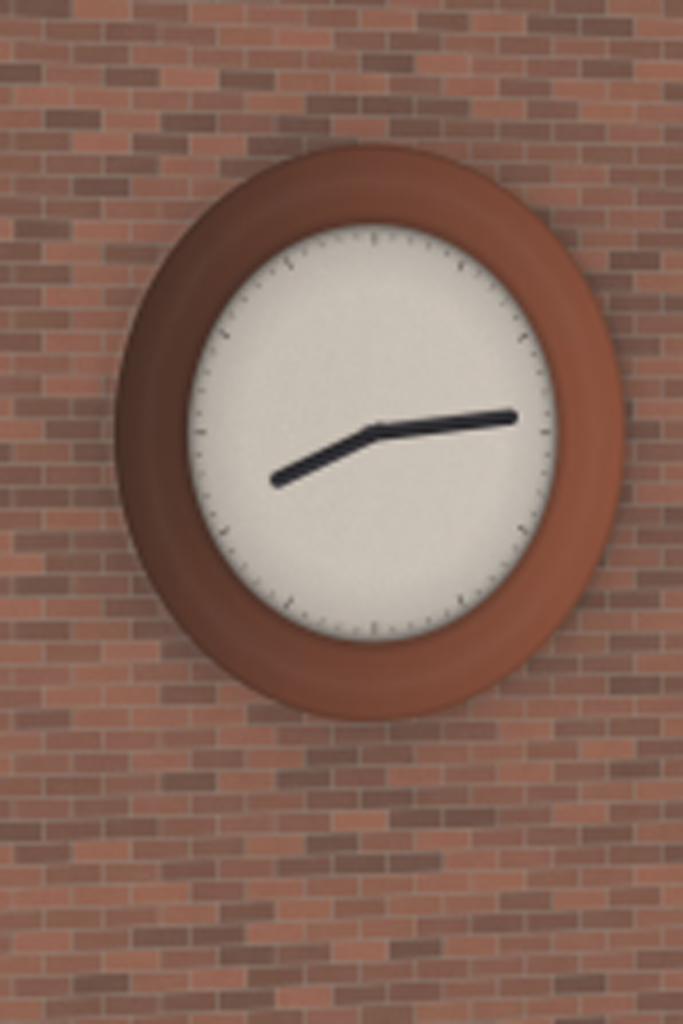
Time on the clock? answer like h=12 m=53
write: h=8 m=14
